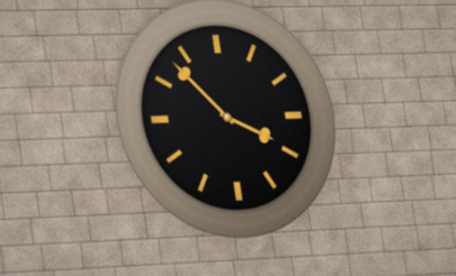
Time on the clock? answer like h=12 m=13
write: h=3 m=53
